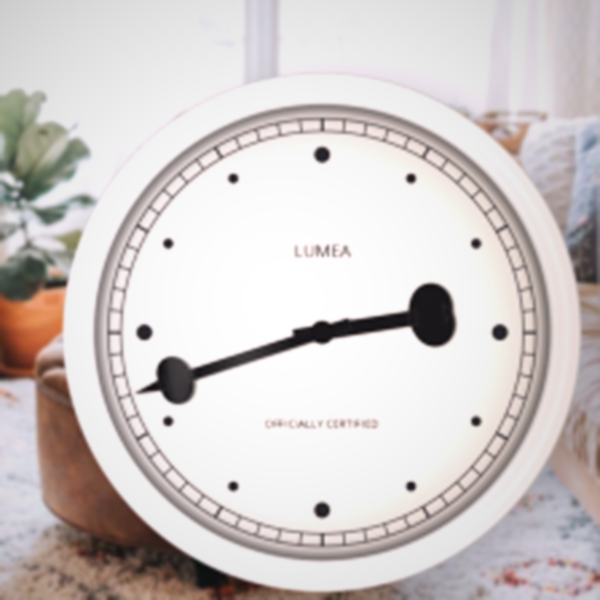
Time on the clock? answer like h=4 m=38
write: h=2 m=42
